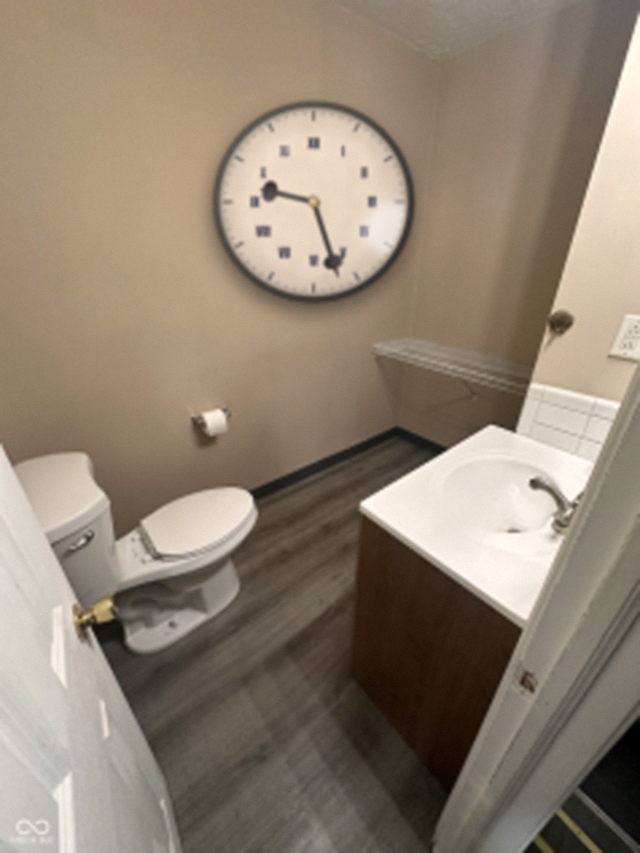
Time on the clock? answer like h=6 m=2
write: h=9 m=27
